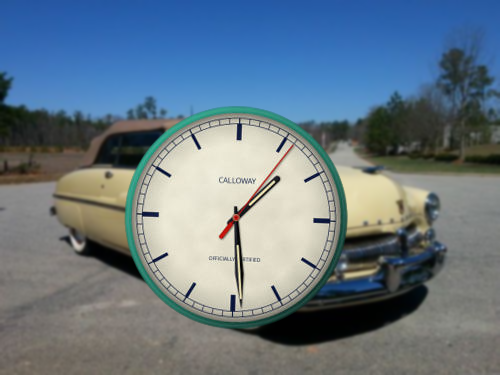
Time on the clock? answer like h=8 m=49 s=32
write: h=1 m=29 s=6
